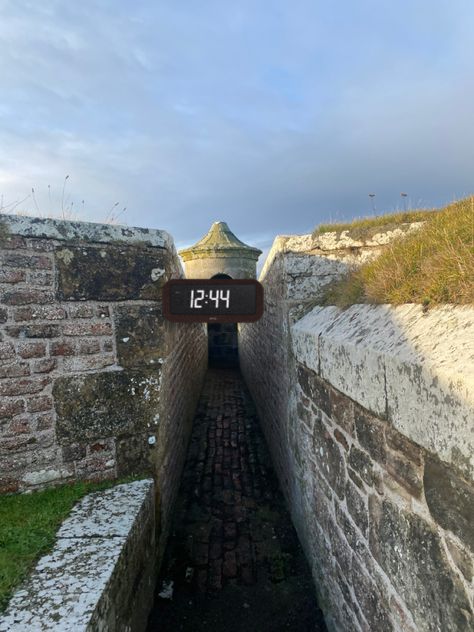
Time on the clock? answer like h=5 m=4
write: h=12 m=44
